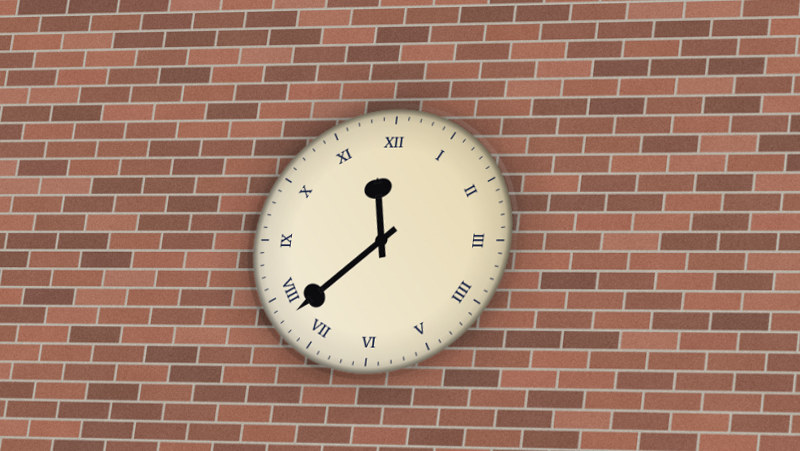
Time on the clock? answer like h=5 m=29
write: h=11 m=38
